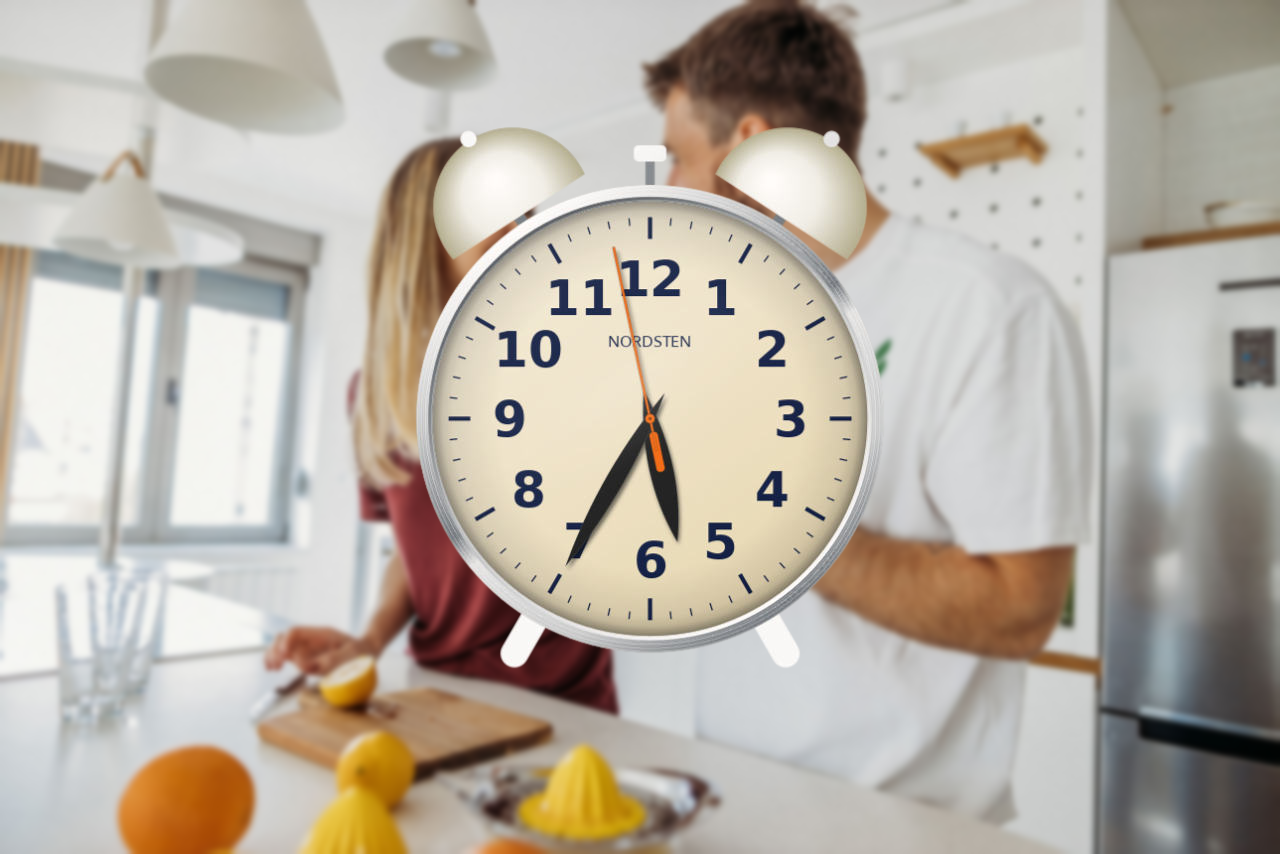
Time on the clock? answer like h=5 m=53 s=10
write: h=5 m=34 s=58
